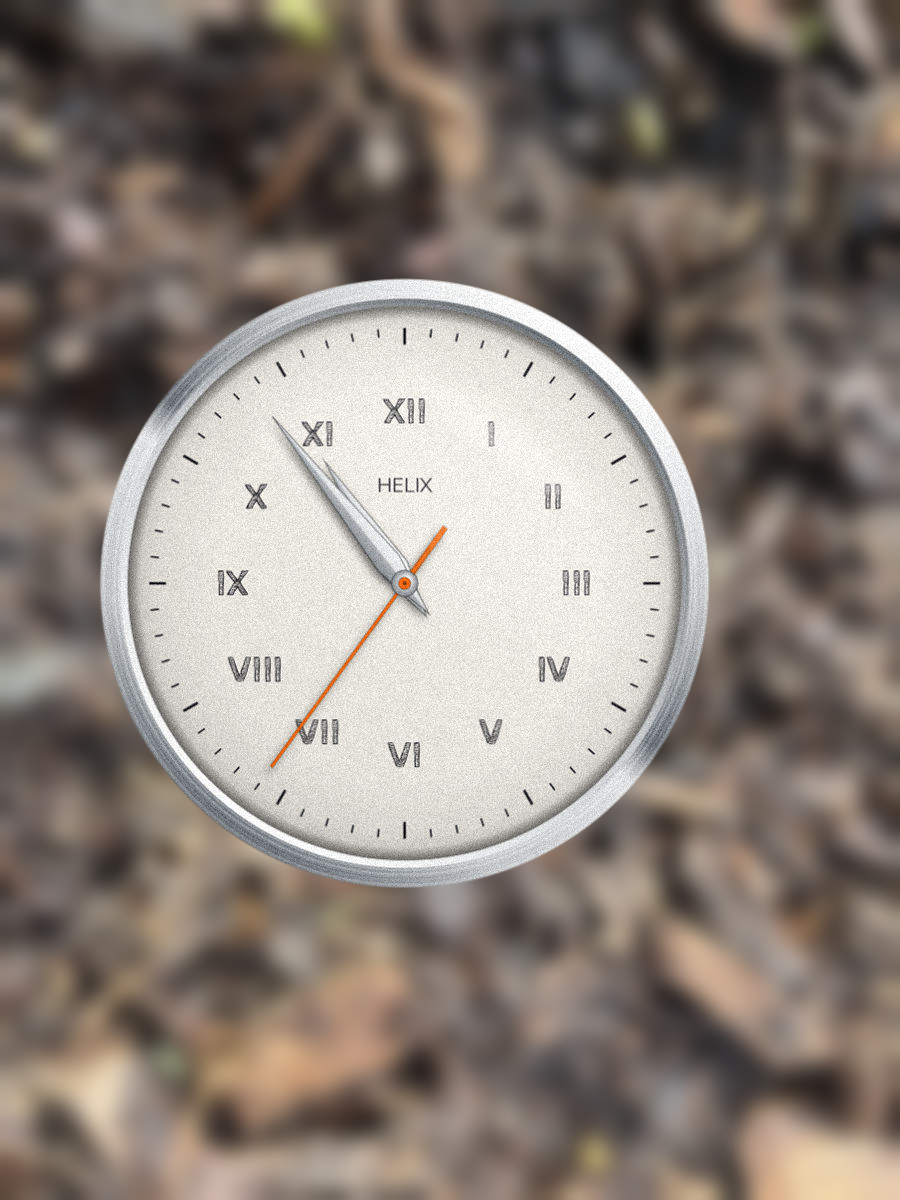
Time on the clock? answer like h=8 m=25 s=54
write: h=10 m=53 s=36
